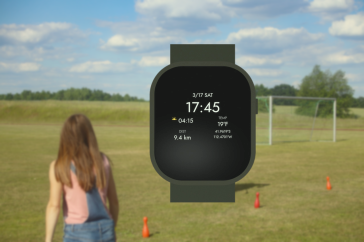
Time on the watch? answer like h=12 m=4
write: h=17 m=45
